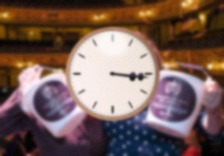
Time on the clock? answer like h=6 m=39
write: h=3 m=16
